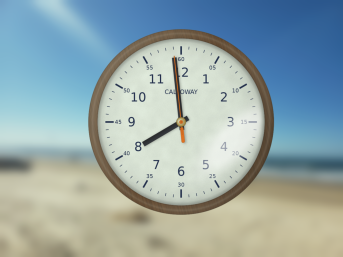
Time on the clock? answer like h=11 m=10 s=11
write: h=7 m=58 s=59
